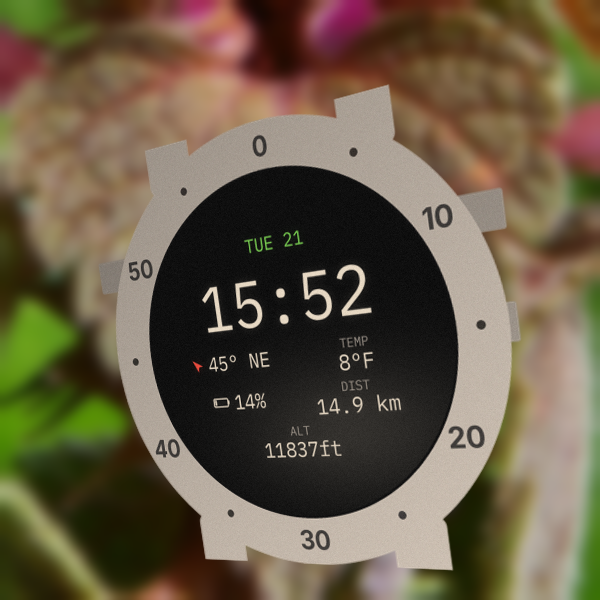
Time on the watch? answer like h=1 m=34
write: h=15 m=52
